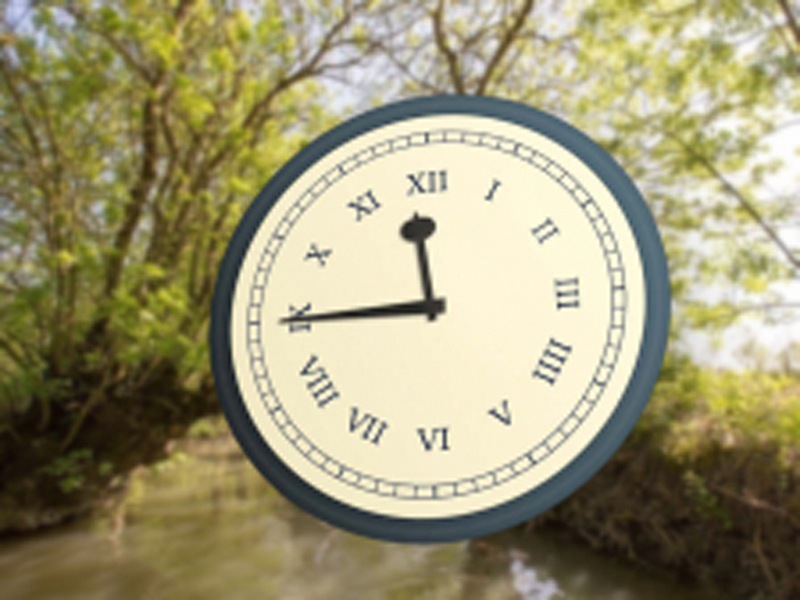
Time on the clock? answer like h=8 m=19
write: h=11 m=45
